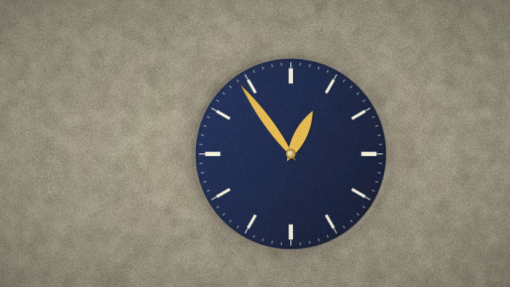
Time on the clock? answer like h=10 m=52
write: h=12 m=54
